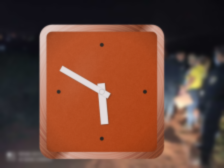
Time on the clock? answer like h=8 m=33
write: h=5 m=50
